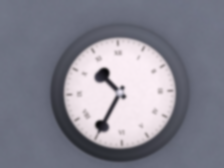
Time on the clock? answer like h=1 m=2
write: h=10 m=35
